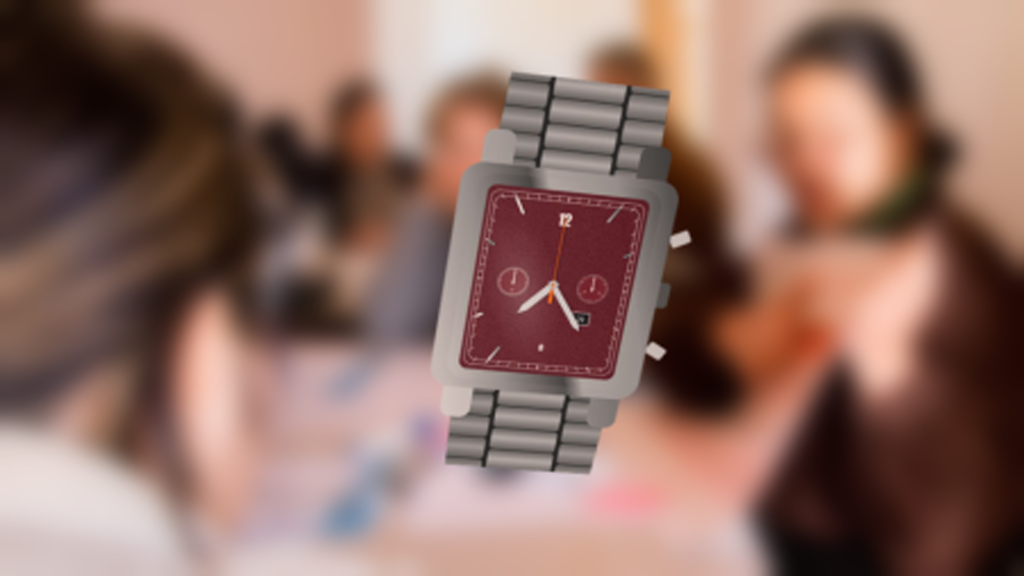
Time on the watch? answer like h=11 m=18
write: h=7 m=24
